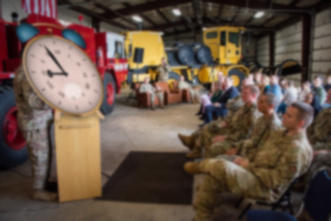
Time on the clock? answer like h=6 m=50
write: h=8 m=56
